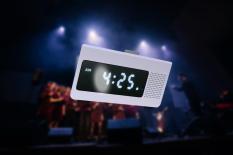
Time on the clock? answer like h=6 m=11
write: h=4 m=25
